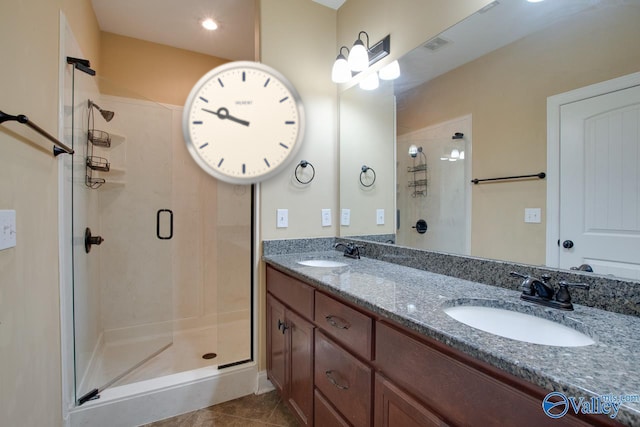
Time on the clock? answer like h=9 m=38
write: h=9 m=48
